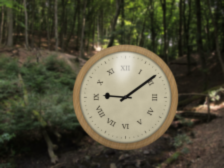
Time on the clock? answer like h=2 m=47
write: h=9 m=9
